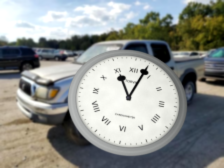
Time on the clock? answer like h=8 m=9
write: h=11 m=3
